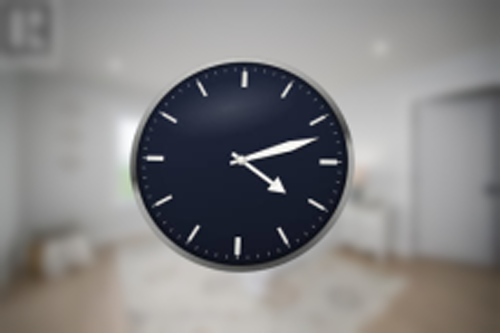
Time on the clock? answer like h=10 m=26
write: h=4 m=12
